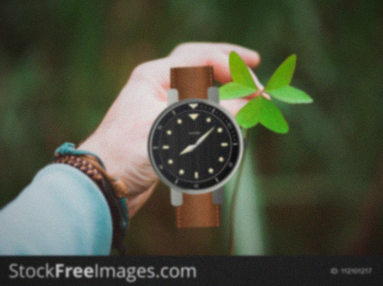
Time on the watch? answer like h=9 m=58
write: h=8 m=8
